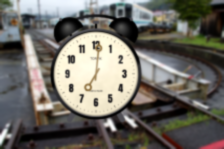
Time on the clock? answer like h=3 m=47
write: h=7 m=1
